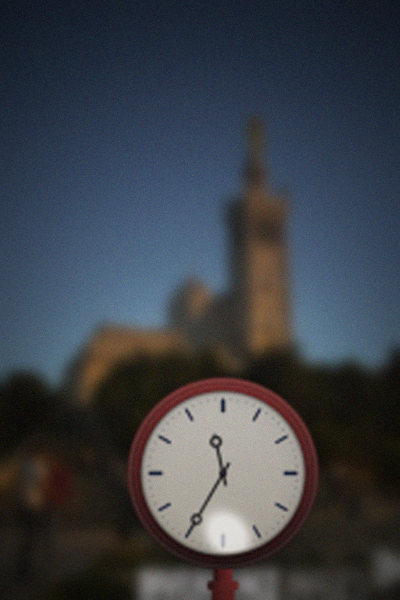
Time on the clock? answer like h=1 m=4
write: h=11 m=35
